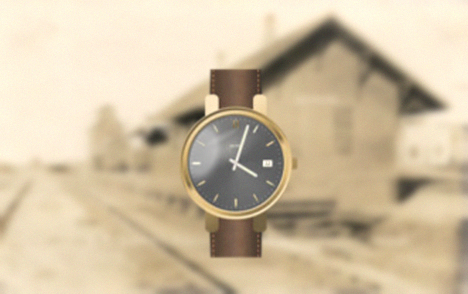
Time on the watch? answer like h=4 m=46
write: h=4 m=3
